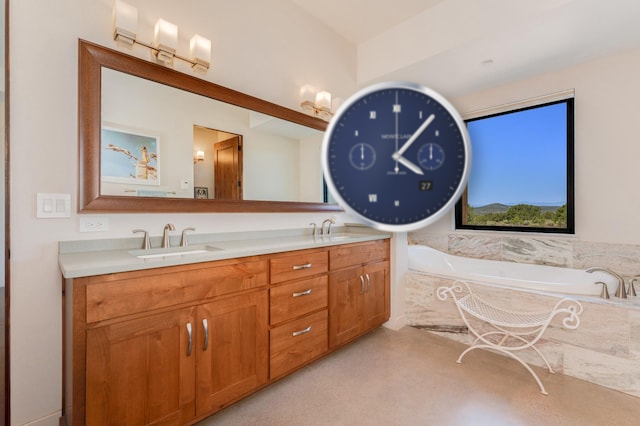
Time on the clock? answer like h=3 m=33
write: h=4 m=7
